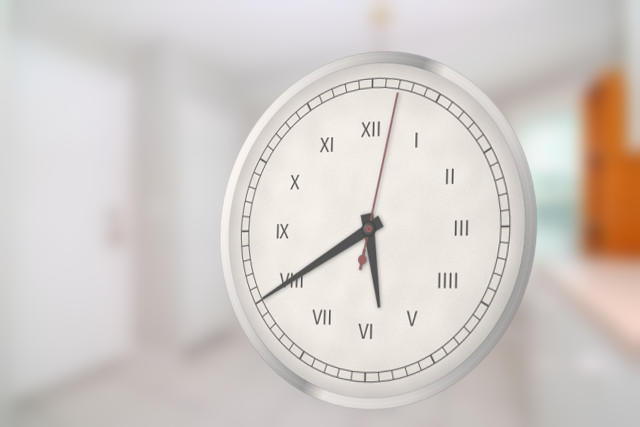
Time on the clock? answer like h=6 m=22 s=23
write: h=5 m=40 s=2
